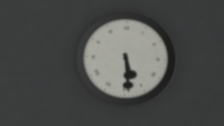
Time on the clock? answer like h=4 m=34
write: h=5 m=29
